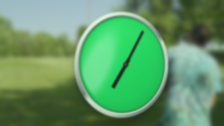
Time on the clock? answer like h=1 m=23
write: h=7 m=5
